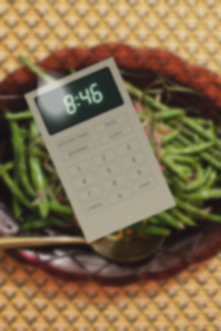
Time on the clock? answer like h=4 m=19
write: h=8 m=46
